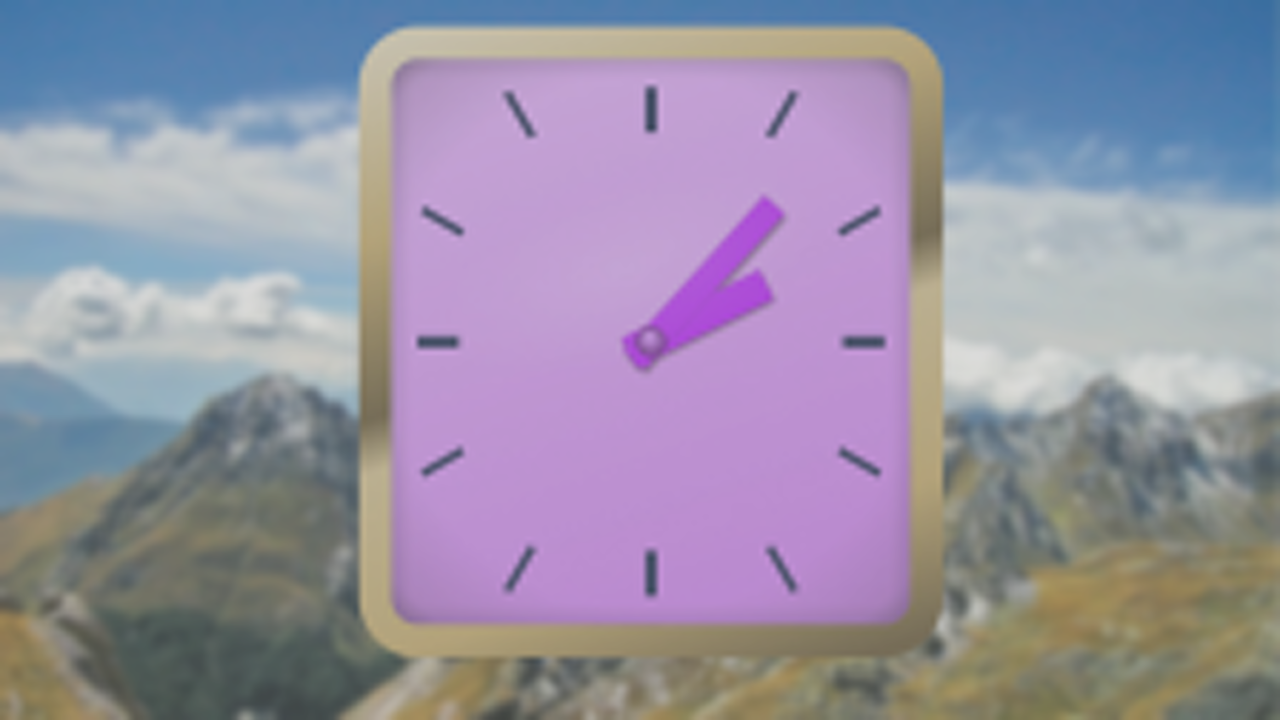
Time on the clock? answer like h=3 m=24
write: h=2 m=7
